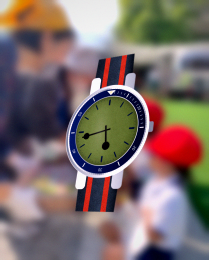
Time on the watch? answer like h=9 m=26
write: h=5 m=43
